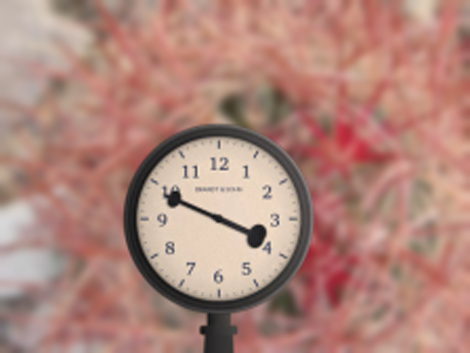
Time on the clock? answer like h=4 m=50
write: h=3 m=49
